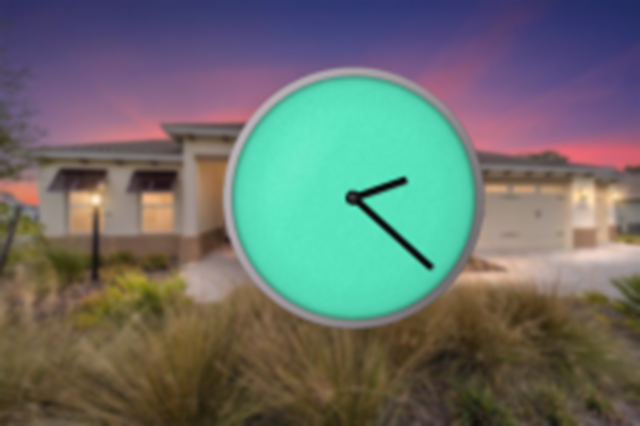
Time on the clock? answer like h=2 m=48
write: h=2 m=22
